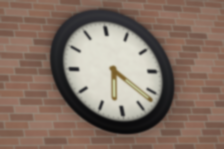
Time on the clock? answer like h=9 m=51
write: h=6 m=22
